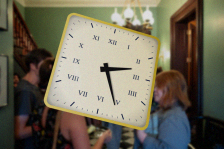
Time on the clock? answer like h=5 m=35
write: h=2 m=26
